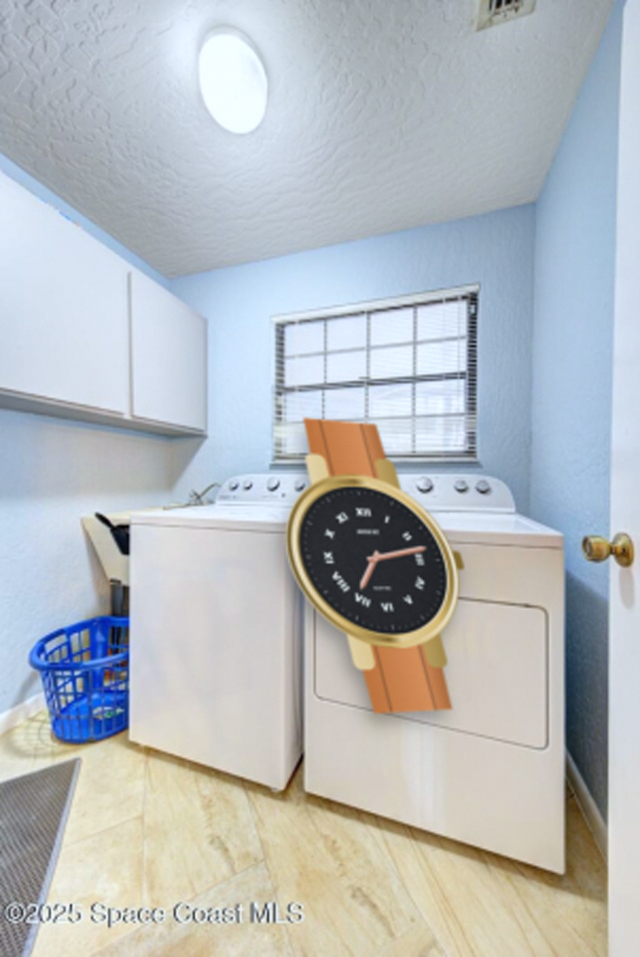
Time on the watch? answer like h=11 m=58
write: h=7 m=13
